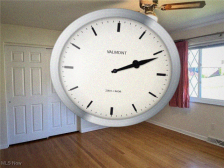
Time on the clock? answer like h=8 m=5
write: h=2 m=11
